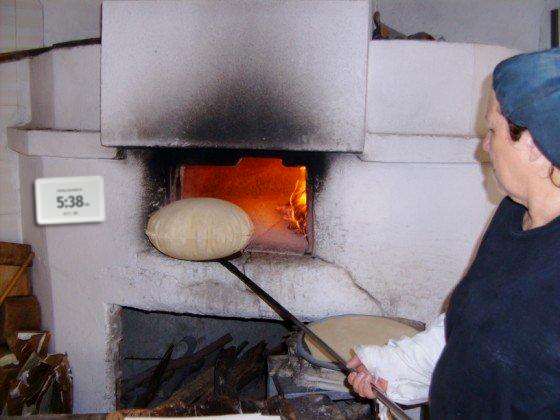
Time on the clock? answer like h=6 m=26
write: h=5 m=38
